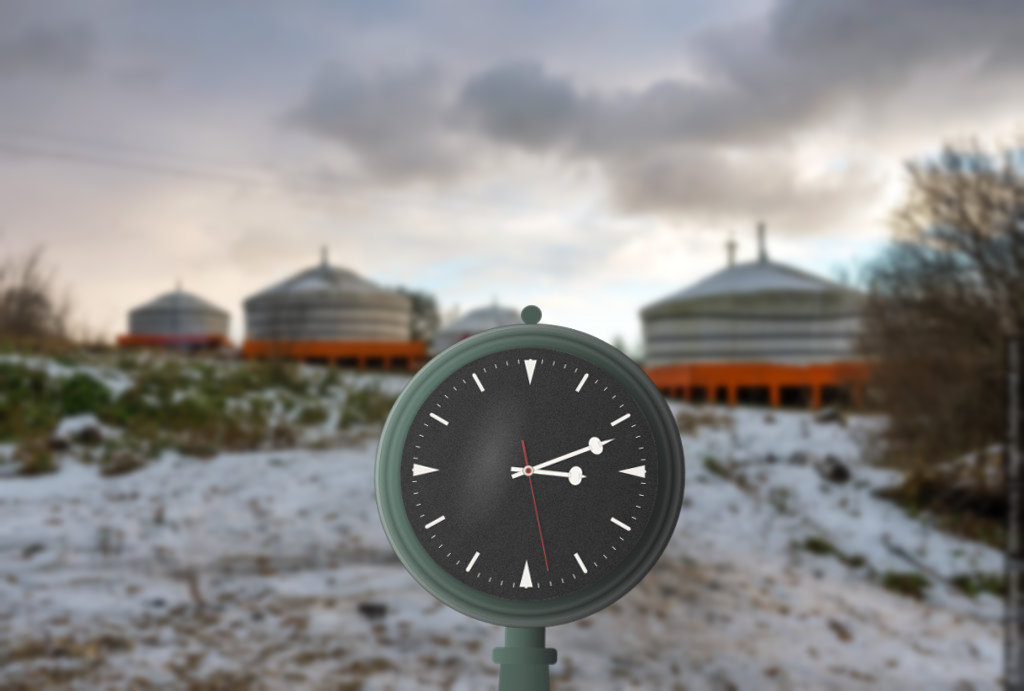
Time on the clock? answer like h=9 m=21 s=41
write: h=3 m=11 s=28
